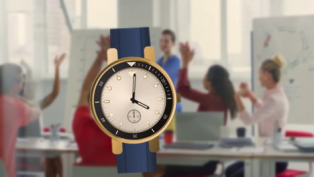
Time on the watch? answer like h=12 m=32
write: h=4 m=1
